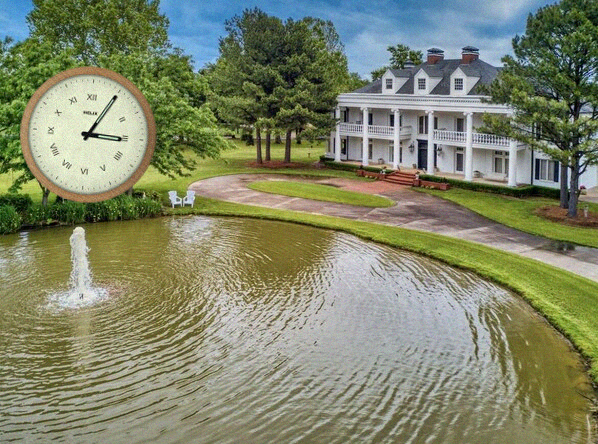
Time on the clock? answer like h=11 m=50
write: h=3 m=5
